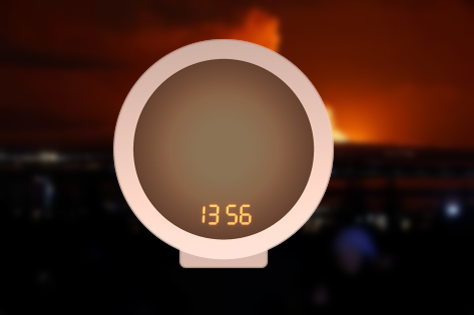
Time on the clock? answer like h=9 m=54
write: h=13 m=56
